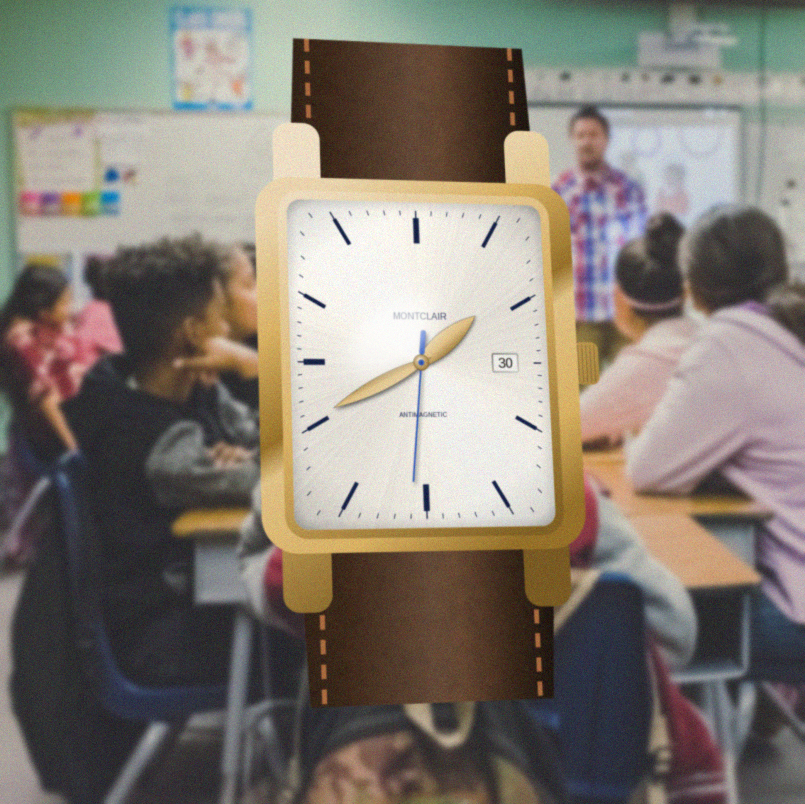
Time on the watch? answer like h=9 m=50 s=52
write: h=1 m=40 s=31
